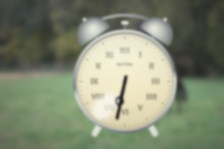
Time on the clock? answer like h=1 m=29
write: h=6 m=32
